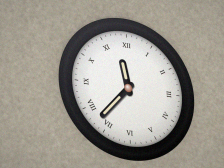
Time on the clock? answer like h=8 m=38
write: h=11 m=37
